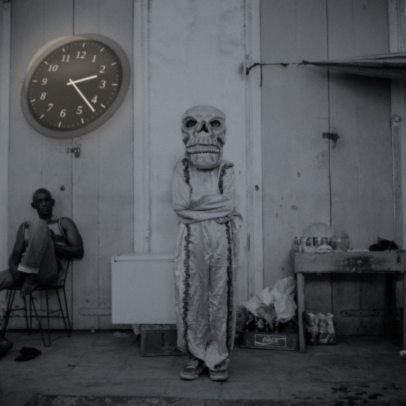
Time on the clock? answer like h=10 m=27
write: h=2 m=22
